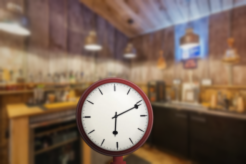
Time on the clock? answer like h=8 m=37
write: h=6 m=11
